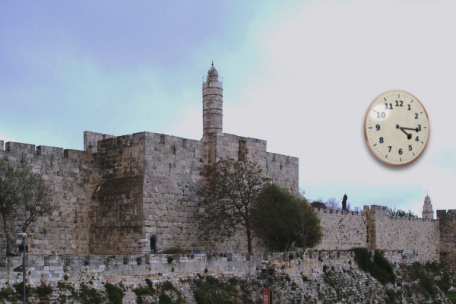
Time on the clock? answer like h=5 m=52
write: h=4 m=16
